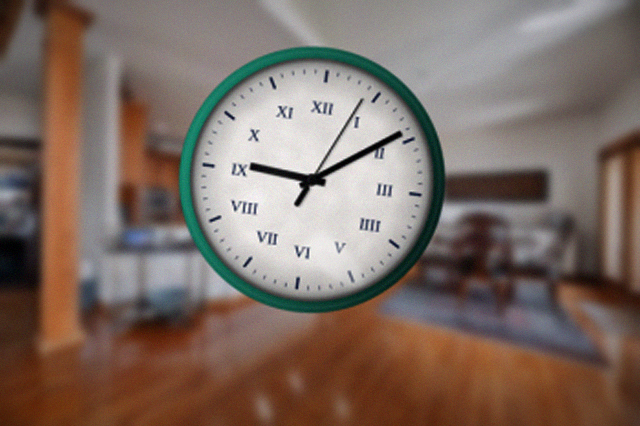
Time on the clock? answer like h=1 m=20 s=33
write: h=9 m=9 s=4
